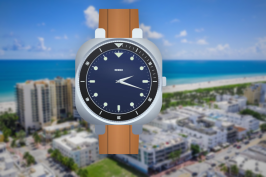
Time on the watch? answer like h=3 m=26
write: h=2 m=18
